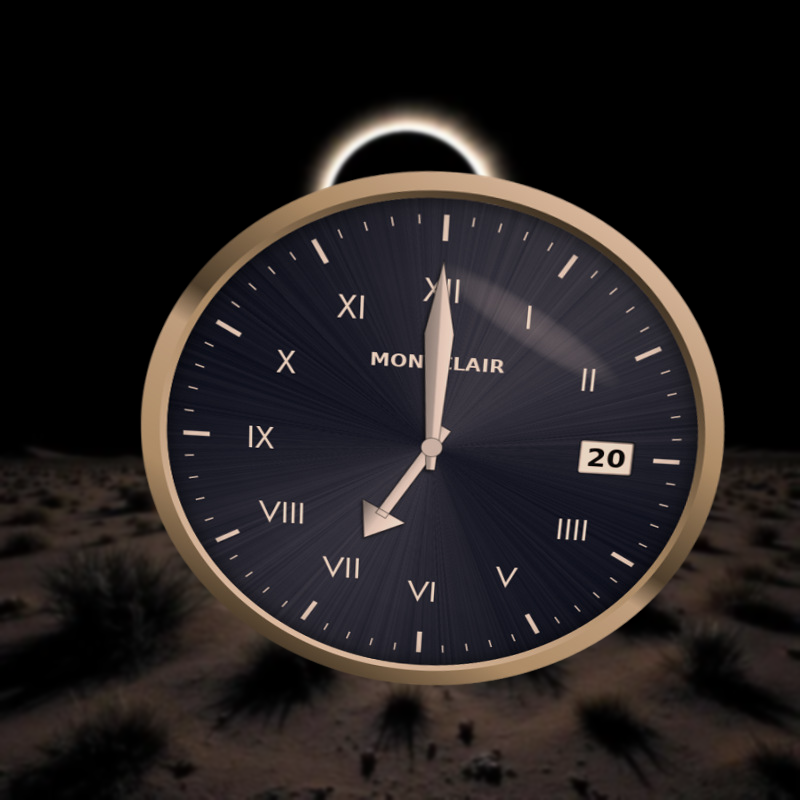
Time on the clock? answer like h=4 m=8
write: h=7 m=0
